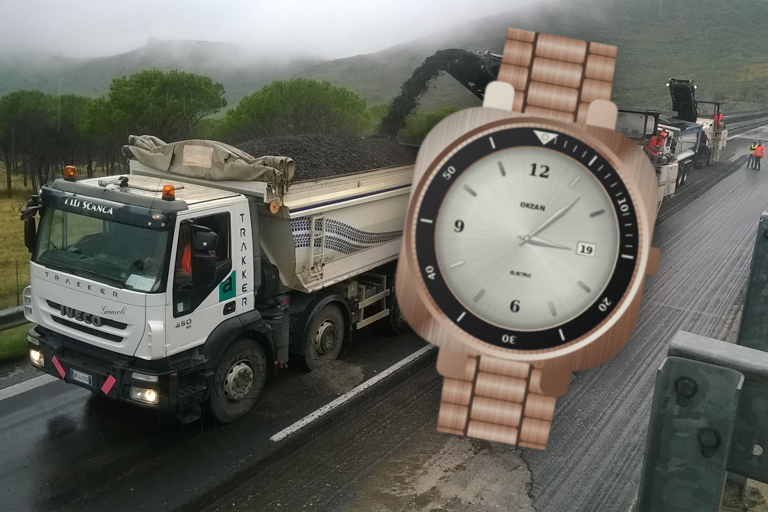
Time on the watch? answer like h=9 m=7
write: h=3 m=7
